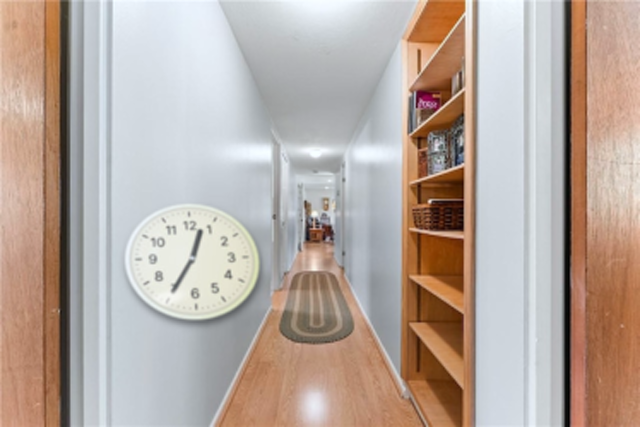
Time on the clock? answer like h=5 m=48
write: h=12 m=35
